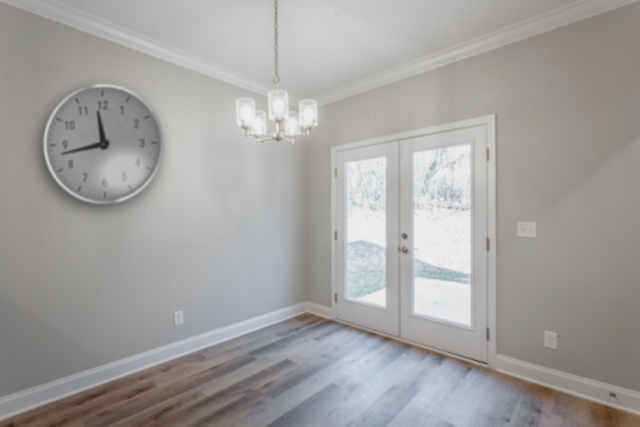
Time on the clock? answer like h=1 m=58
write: h=11 m=43
